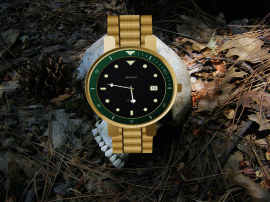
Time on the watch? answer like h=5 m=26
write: h=5 m=47
